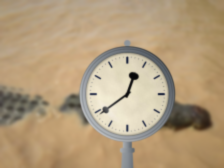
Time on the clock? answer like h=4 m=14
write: h=12 m=39
